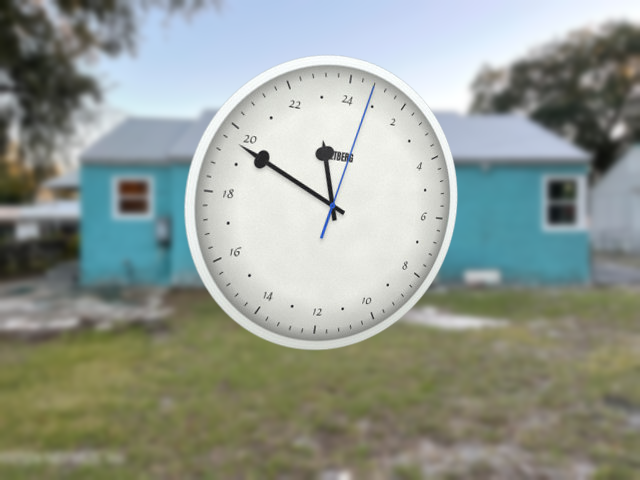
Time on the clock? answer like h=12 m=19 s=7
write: h=22 m=49 s=2
